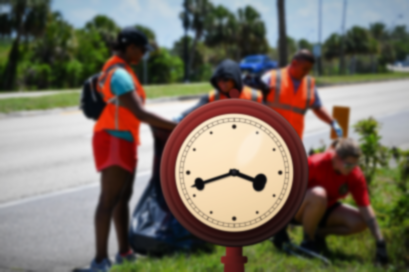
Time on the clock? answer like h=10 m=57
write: h=3 m=42
